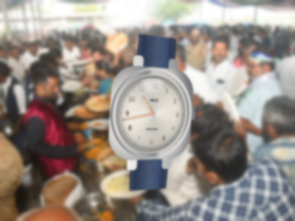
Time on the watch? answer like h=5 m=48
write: h=10 m=43
